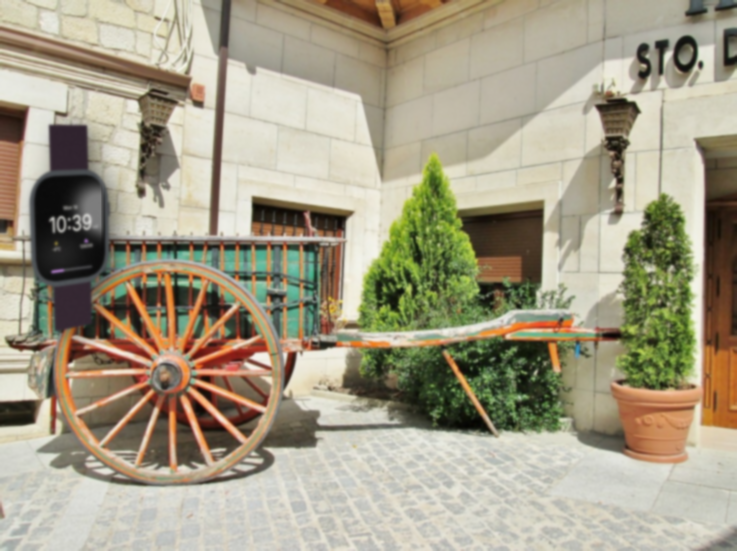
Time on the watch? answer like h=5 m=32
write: h=10 m=39
